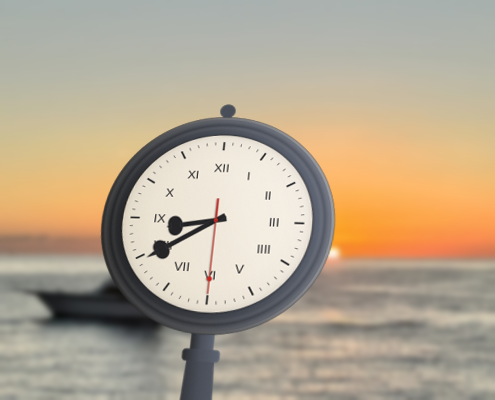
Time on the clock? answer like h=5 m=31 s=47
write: h=8 m=39 s=30
